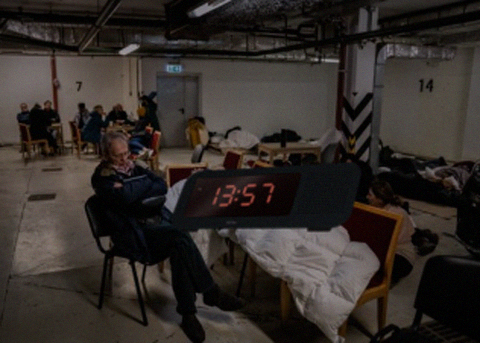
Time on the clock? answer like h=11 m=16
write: h=13 m=57
